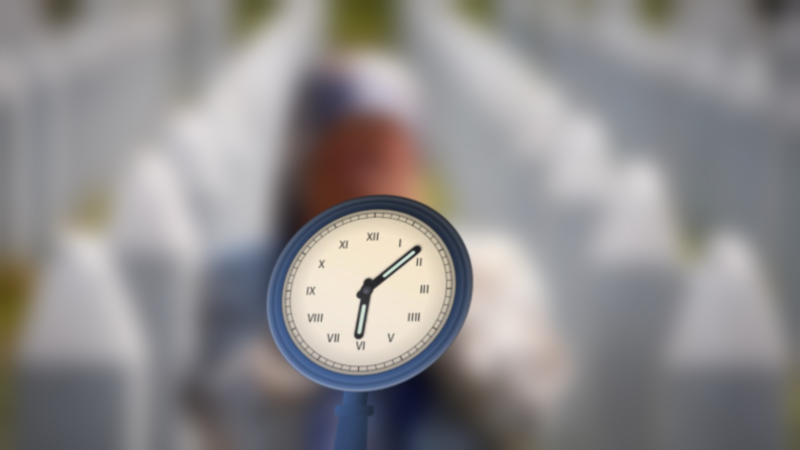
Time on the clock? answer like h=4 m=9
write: h=6 m=8
